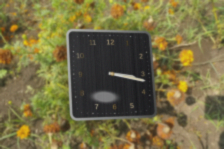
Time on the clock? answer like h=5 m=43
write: h=3 m=17
